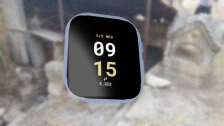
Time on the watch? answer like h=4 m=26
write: h=9 m=15
